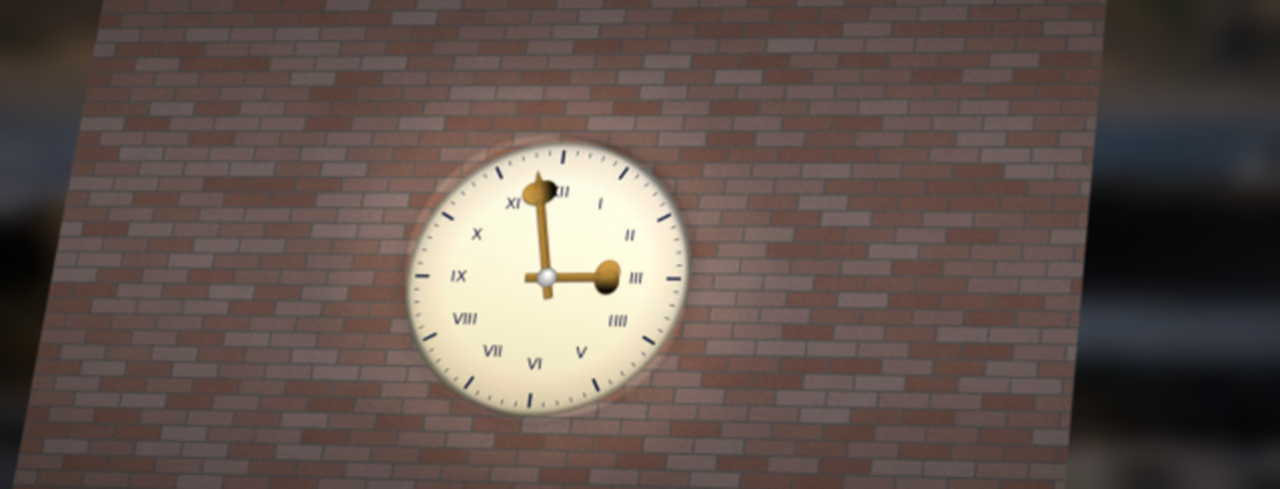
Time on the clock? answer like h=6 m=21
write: h=2 m=58
